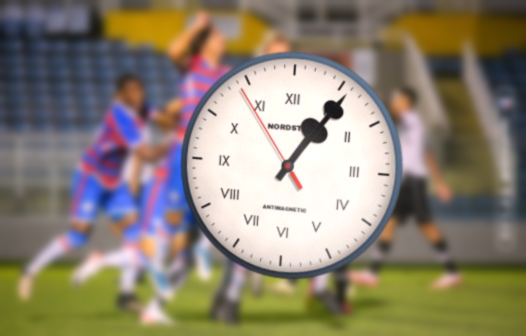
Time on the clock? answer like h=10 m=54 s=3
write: h=1 m=5 s=54
